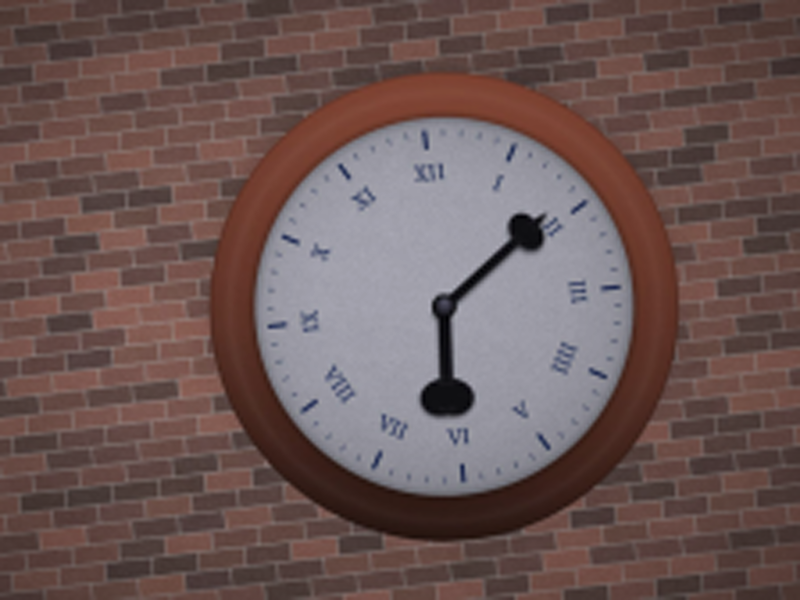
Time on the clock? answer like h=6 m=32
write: h=6 m=9
